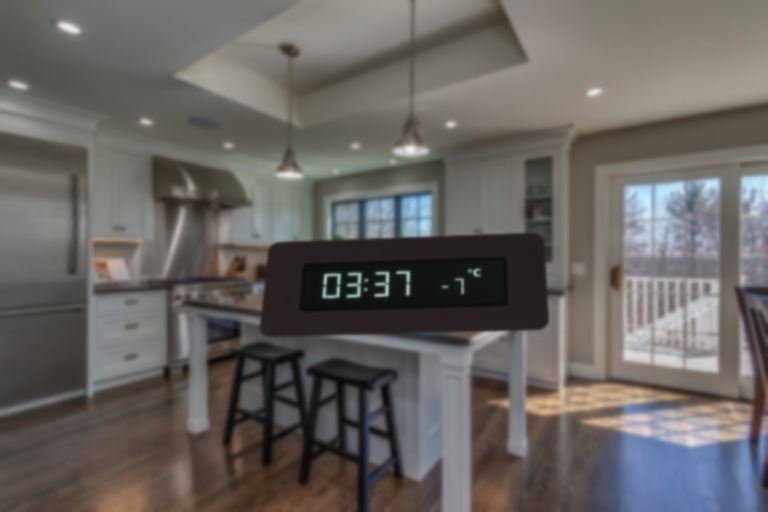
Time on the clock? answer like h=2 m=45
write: h=3 m=37
